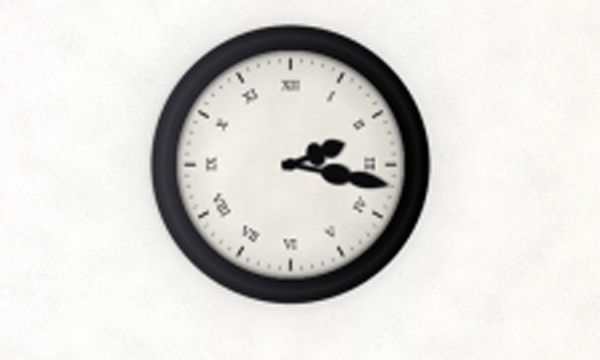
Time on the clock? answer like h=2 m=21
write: h=2 m=17
